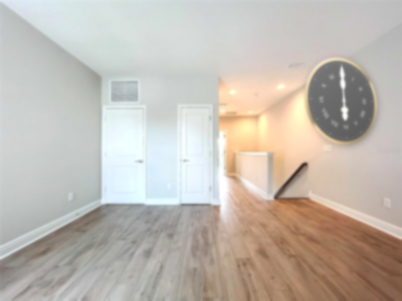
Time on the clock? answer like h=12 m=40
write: h=6 m=0
